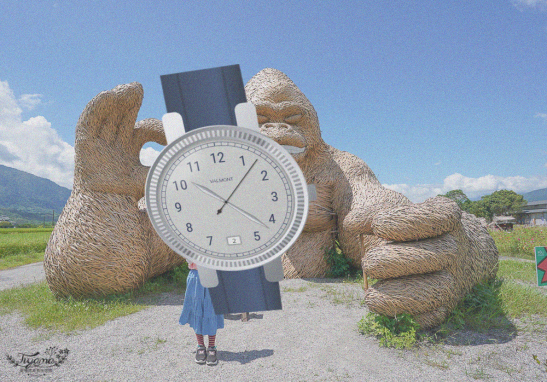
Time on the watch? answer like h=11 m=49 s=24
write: h=10 m=22 s=7
